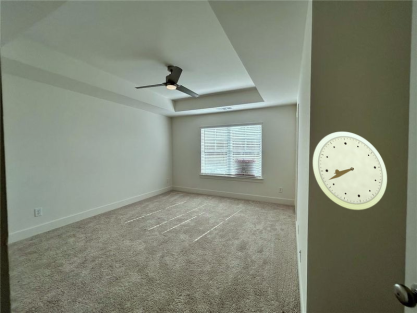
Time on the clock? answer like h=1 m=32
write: h=8 m=42
